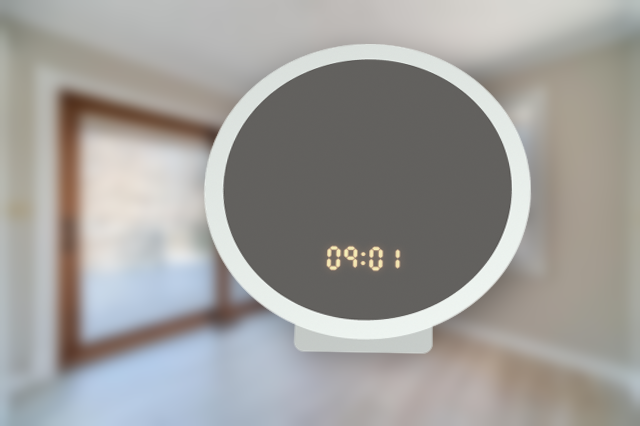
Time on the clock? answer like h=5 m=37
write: h=9 m=1
